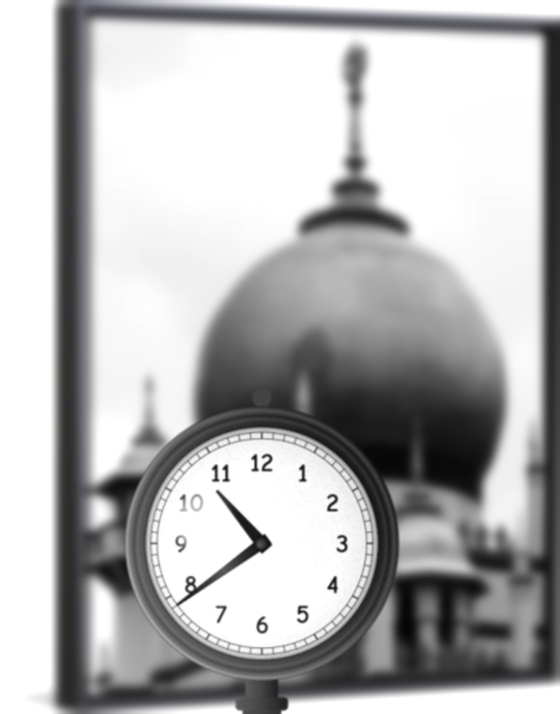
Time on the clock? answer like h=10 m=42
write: h=10 m=39
